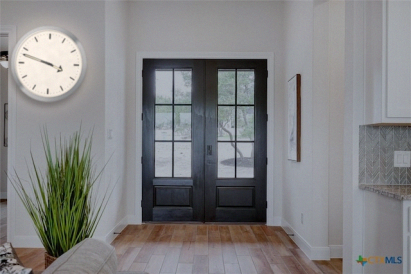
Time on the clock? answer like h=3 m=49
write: h=3 m=48
